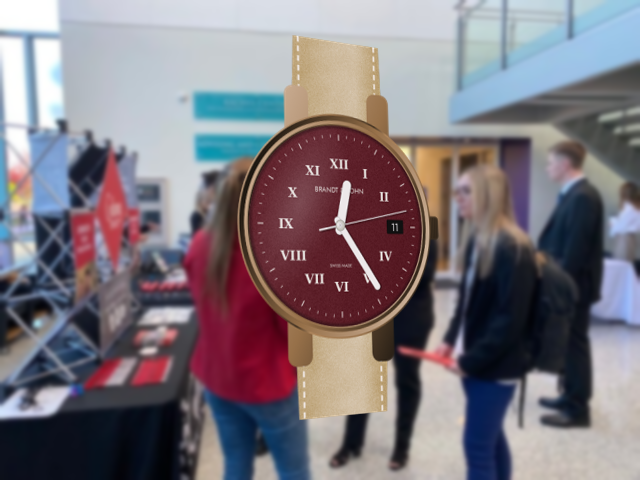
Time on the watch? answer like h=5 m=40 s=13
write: h=12 m=24 s=13
